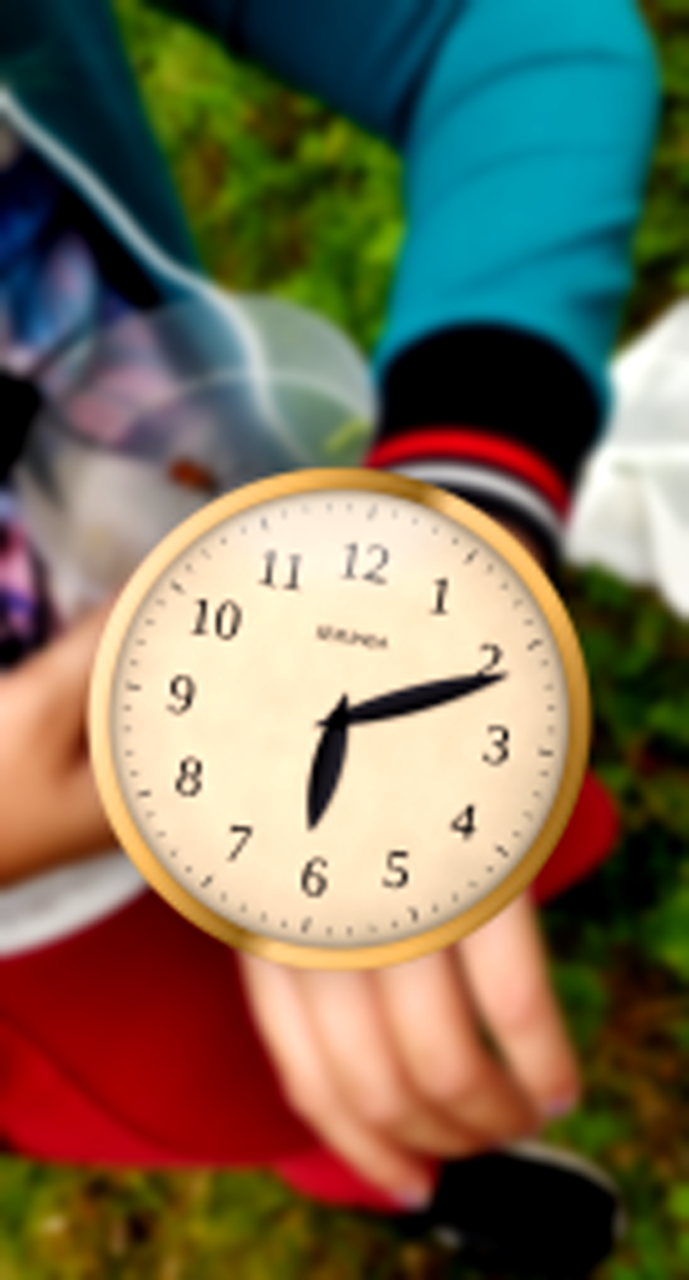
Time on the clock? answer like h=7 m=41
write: h=6 m=11
